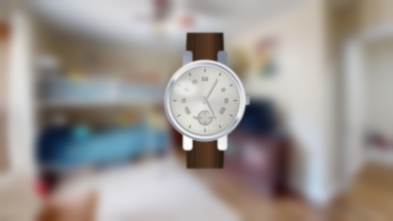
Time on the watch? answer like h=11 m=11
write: h=5 m=5
